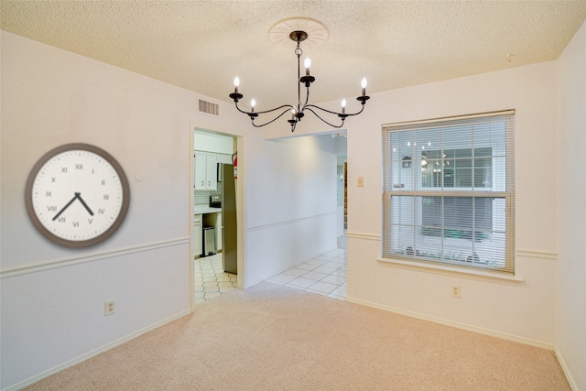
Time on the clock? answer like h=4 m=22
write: h=4 m=37
